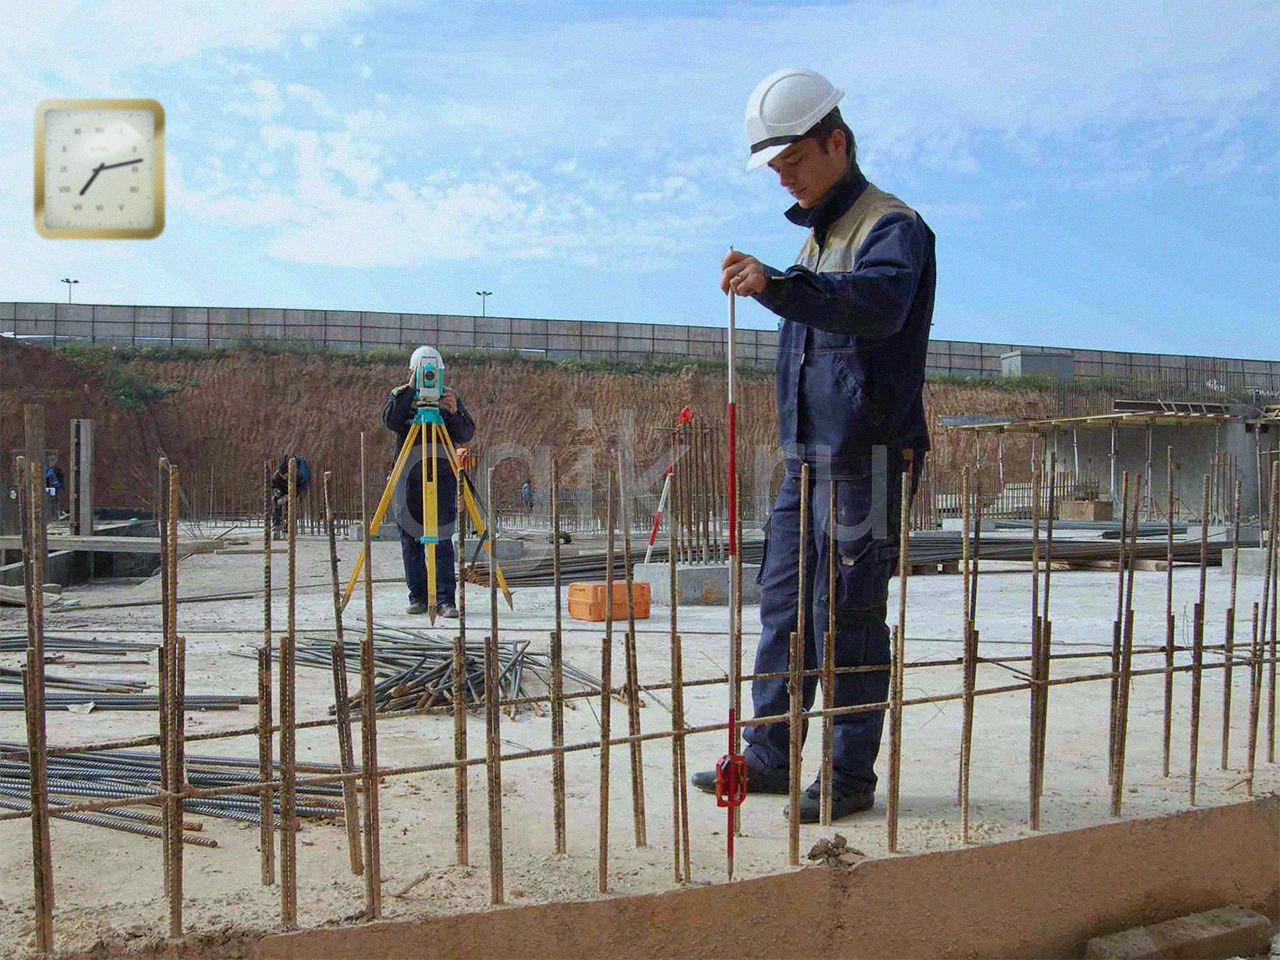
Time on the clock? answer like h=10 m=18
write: h=7 m=13
